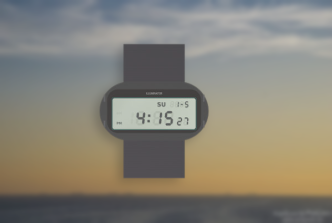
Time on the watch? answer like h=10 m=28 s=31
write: h=4 m=15 s=27
